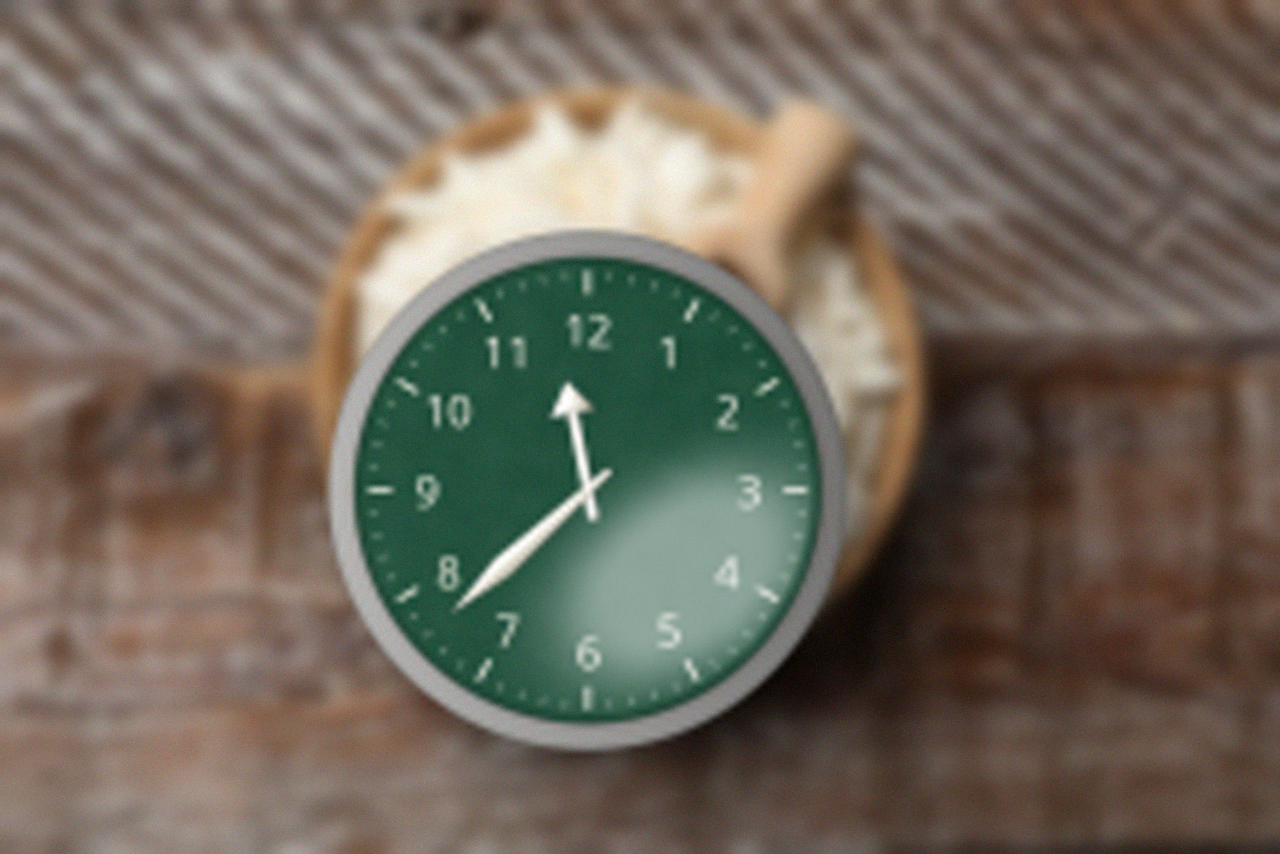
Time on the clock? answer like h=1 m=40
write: h=11 m=38
